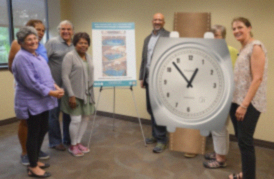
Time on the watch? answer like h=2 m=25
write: h=12 m=53
